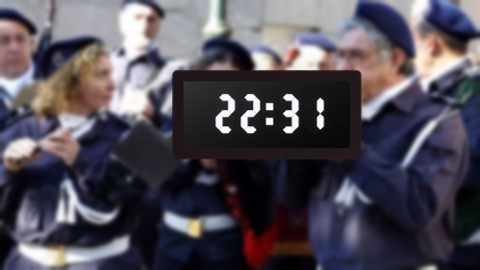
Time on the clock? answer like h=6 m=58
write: h=22 m=31
